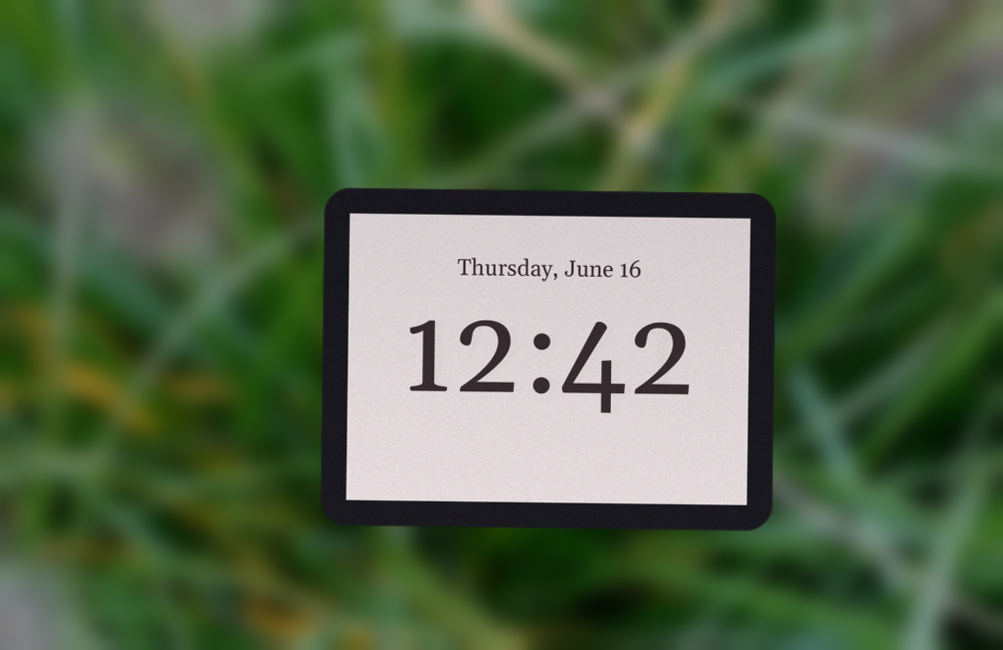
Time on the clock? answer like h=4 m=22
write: h=12 m=42
